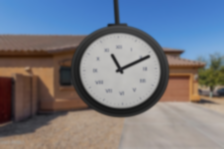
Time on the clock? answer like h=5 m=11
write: h=11 m=11
